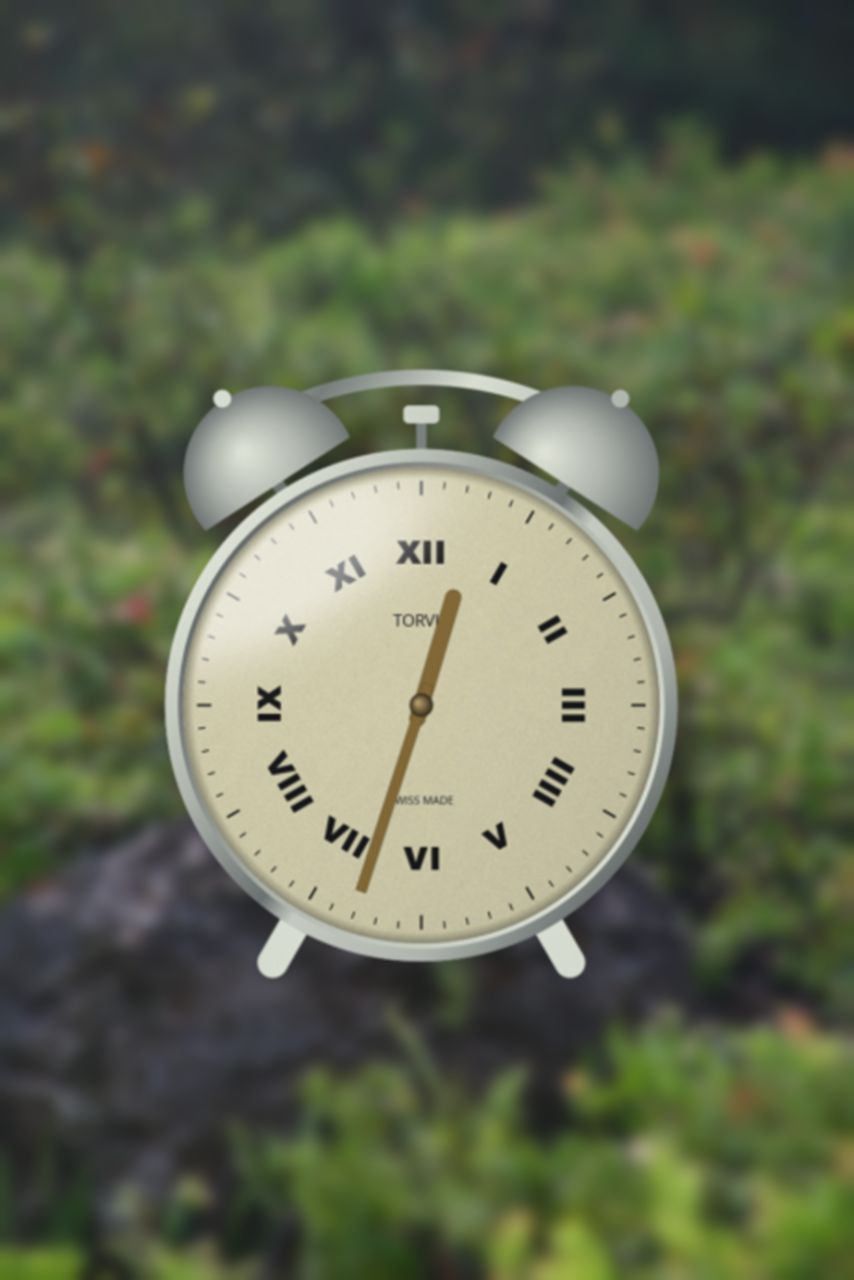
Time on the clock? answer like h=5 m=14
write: h=12 m=33
